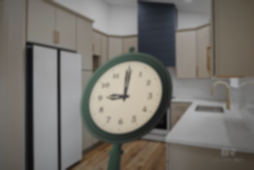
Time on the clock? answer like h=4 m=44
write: h=9 m=0
